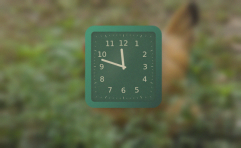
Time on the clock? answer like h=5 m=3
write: h=11 m=48
